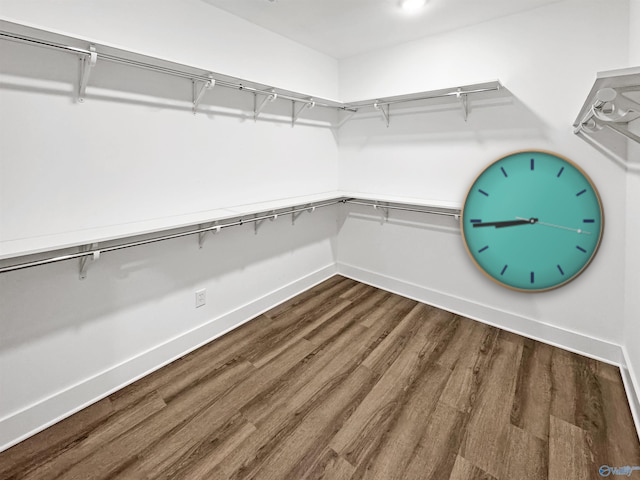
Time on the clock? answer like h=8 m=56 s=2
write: h=8 m=44 s=17
